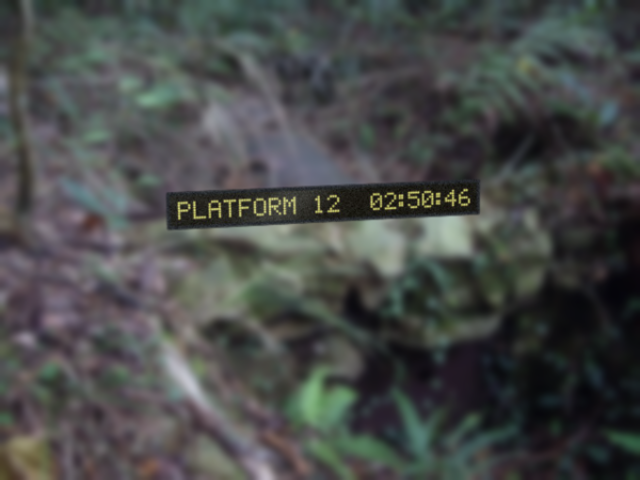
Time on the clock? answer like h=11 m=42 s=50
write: h=2 m=50 s=46
